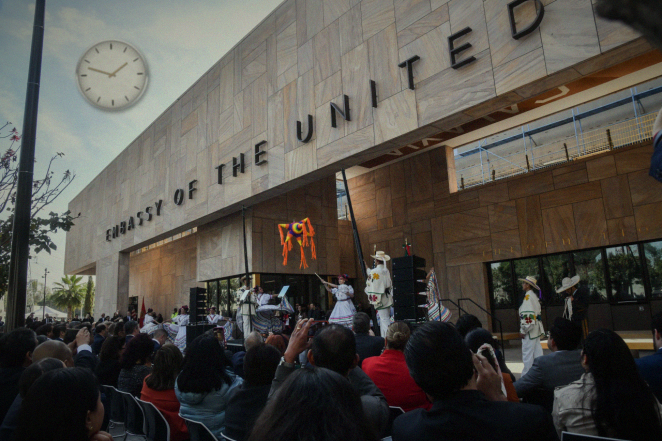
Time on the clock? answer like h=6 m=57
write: h=1 m=48
